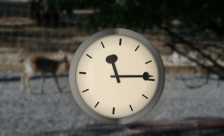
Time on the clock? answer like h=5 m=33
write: h=11 m=14
